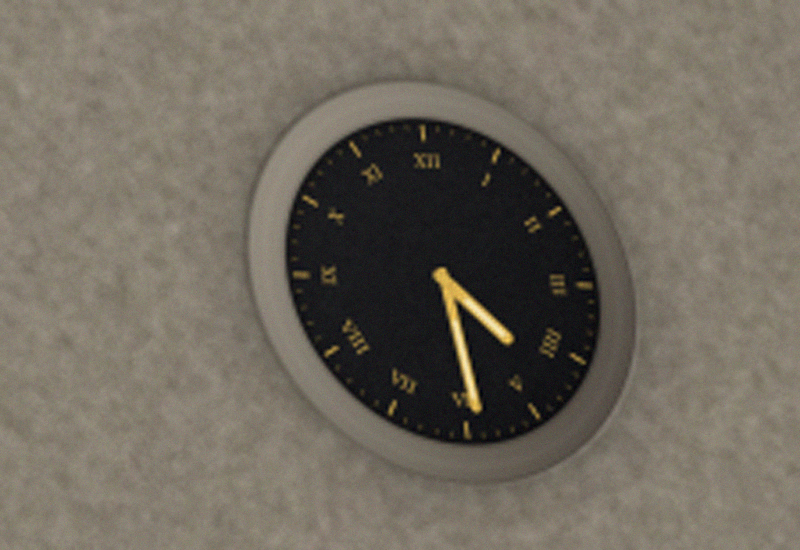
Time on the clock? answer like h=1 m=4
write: h=4 m=29
